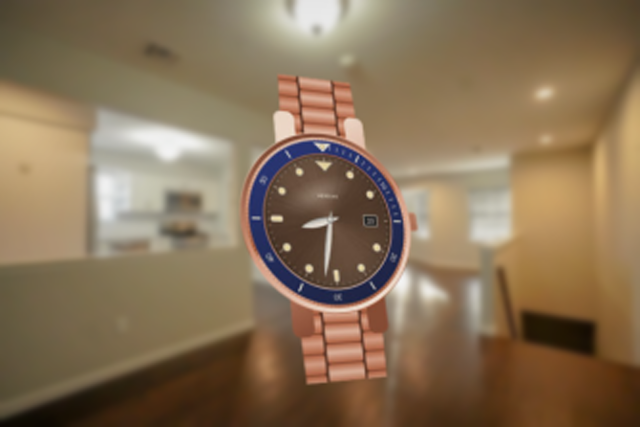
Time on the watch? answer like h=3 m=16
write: h=8 m=32
